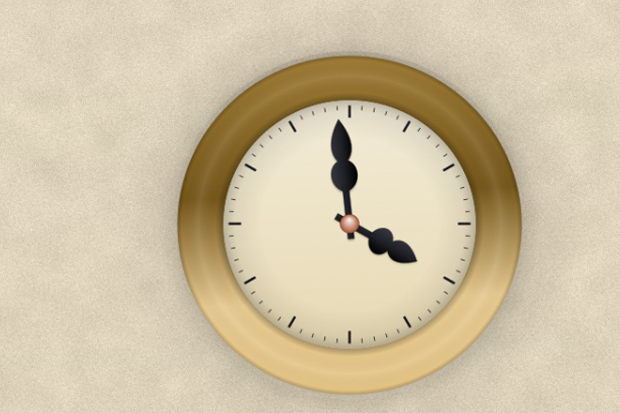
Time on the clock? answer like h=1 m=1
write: h=3 m=59
